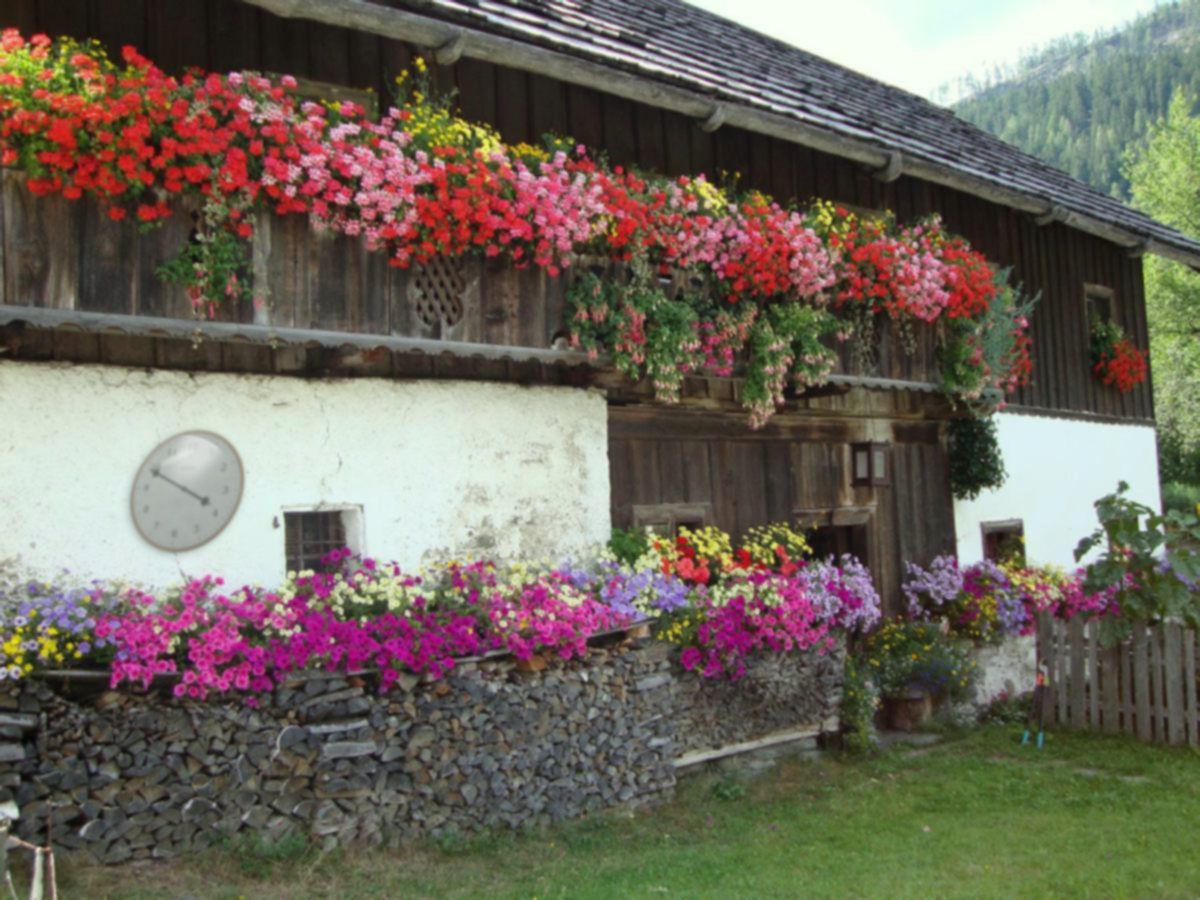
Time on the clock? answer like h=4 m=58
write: h=3 m=49
